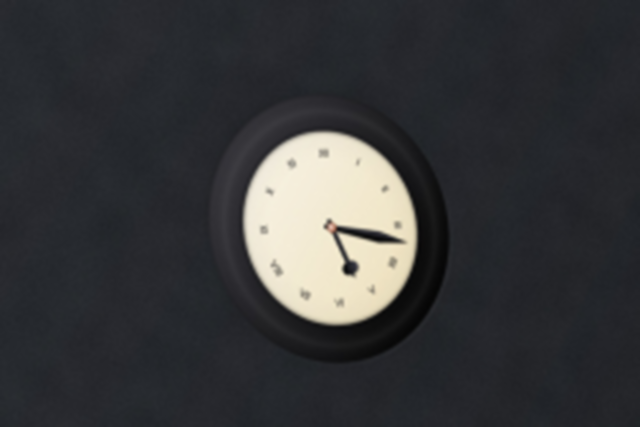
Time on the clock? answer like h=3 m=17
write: h=5 m=17
